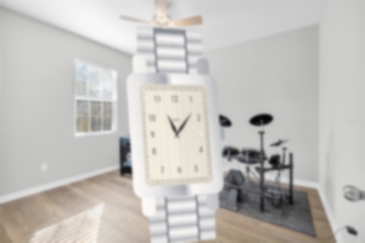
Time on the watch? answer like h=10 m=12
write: h=11 m=7
